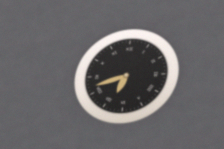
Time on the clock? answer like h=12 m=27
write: h=6 m=42
